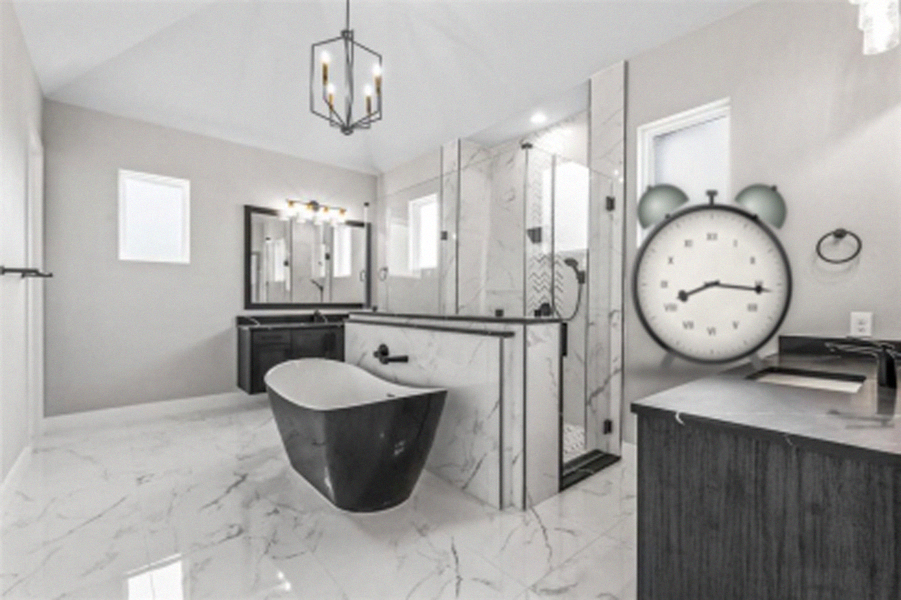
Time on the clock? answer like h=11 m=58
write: h=8 m=16
